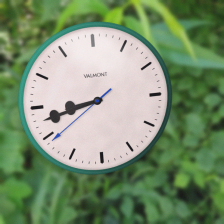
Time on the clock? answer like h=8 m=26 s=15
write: h=8 m=42 s=39
